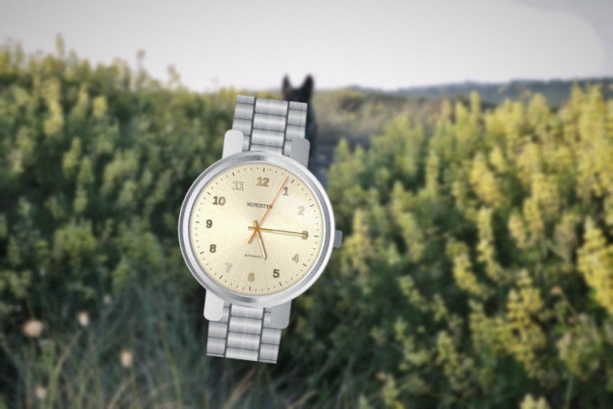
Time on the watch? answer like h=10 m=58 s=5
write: h=5 m=15 s=4
